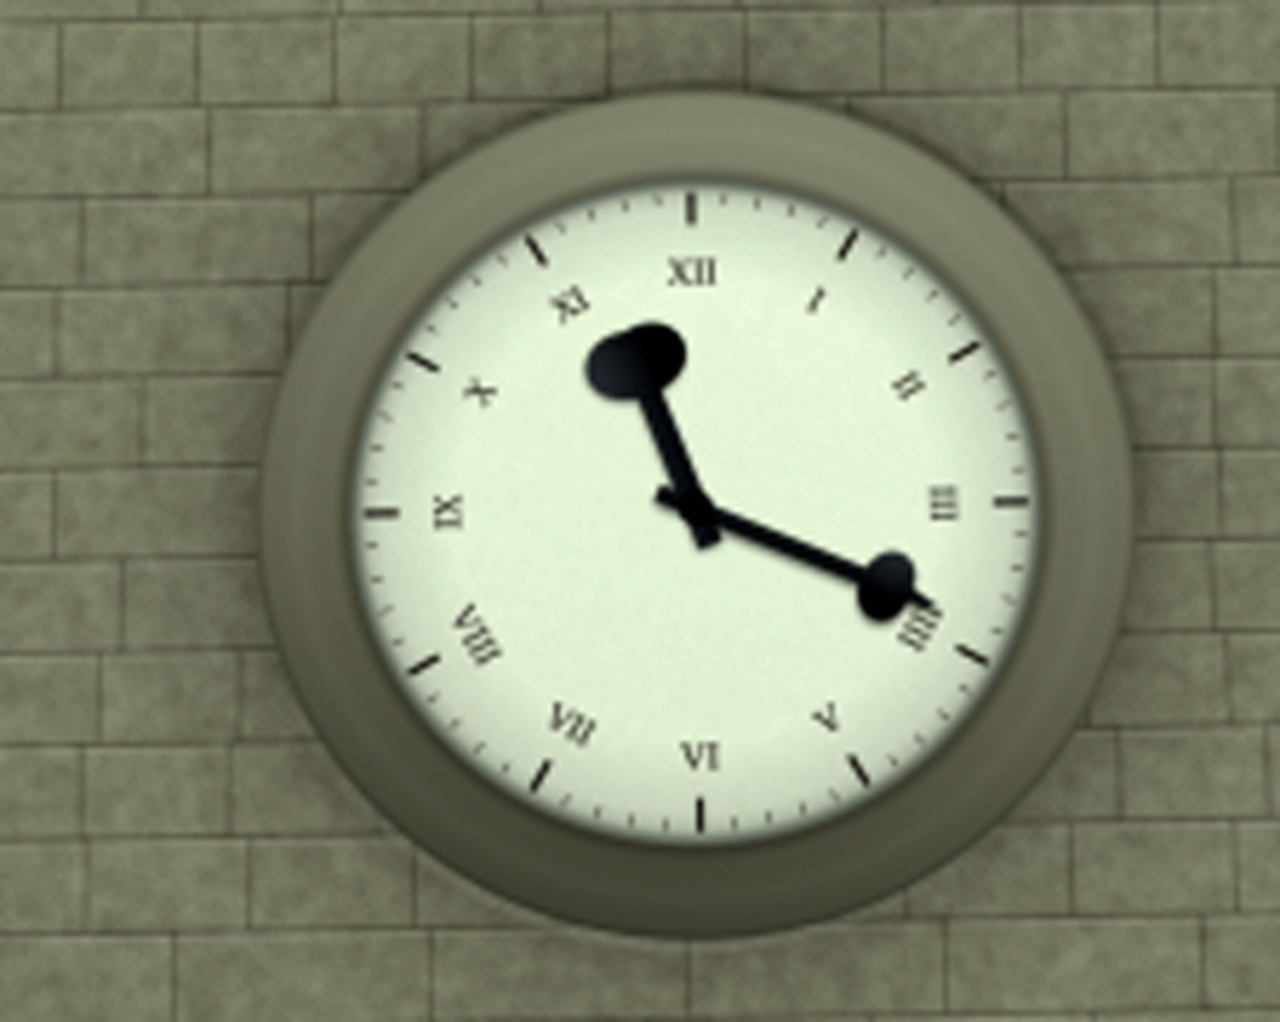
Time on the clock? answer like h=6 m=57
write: h=11 m=19
